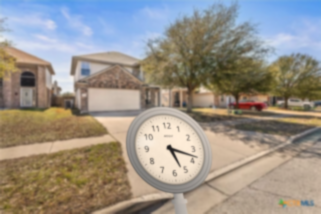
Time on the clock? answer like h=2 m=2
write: h=5 m=18
